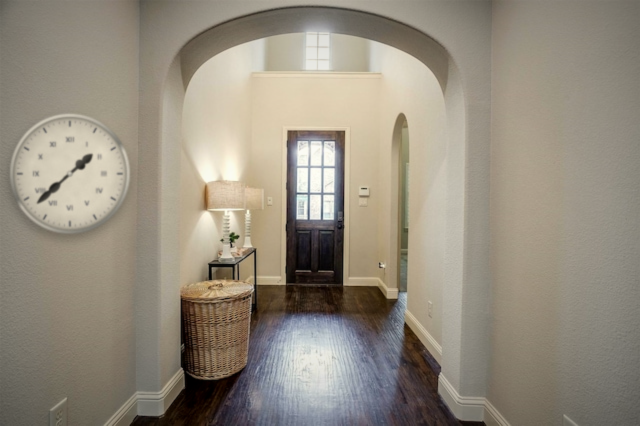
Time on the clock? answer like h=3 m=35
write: h=1 m=38
